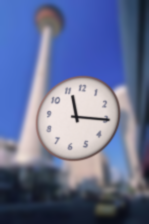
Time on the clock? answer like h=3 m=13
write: h=11 m=15
